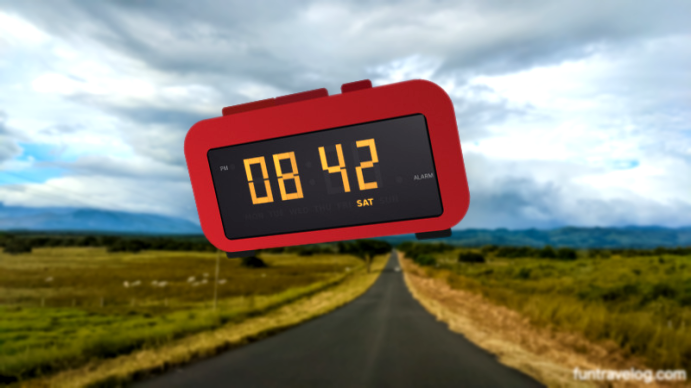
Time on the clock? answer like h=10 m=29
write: h=8 m=42
